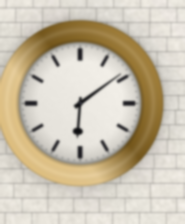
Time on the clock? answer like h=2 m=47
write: h=6 m=9
